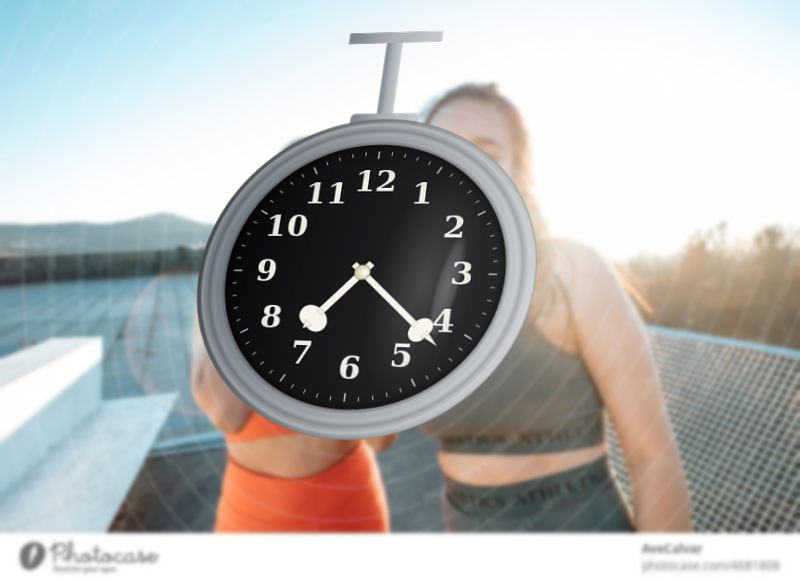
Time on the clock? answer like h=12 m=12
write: h=7 m=22
